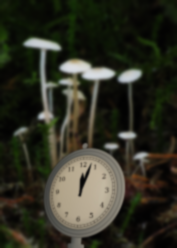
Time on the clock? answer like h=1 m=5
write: h=12 m=3
